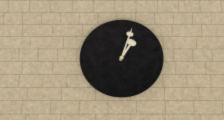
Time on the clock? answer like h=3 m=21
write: h=1 m=3
